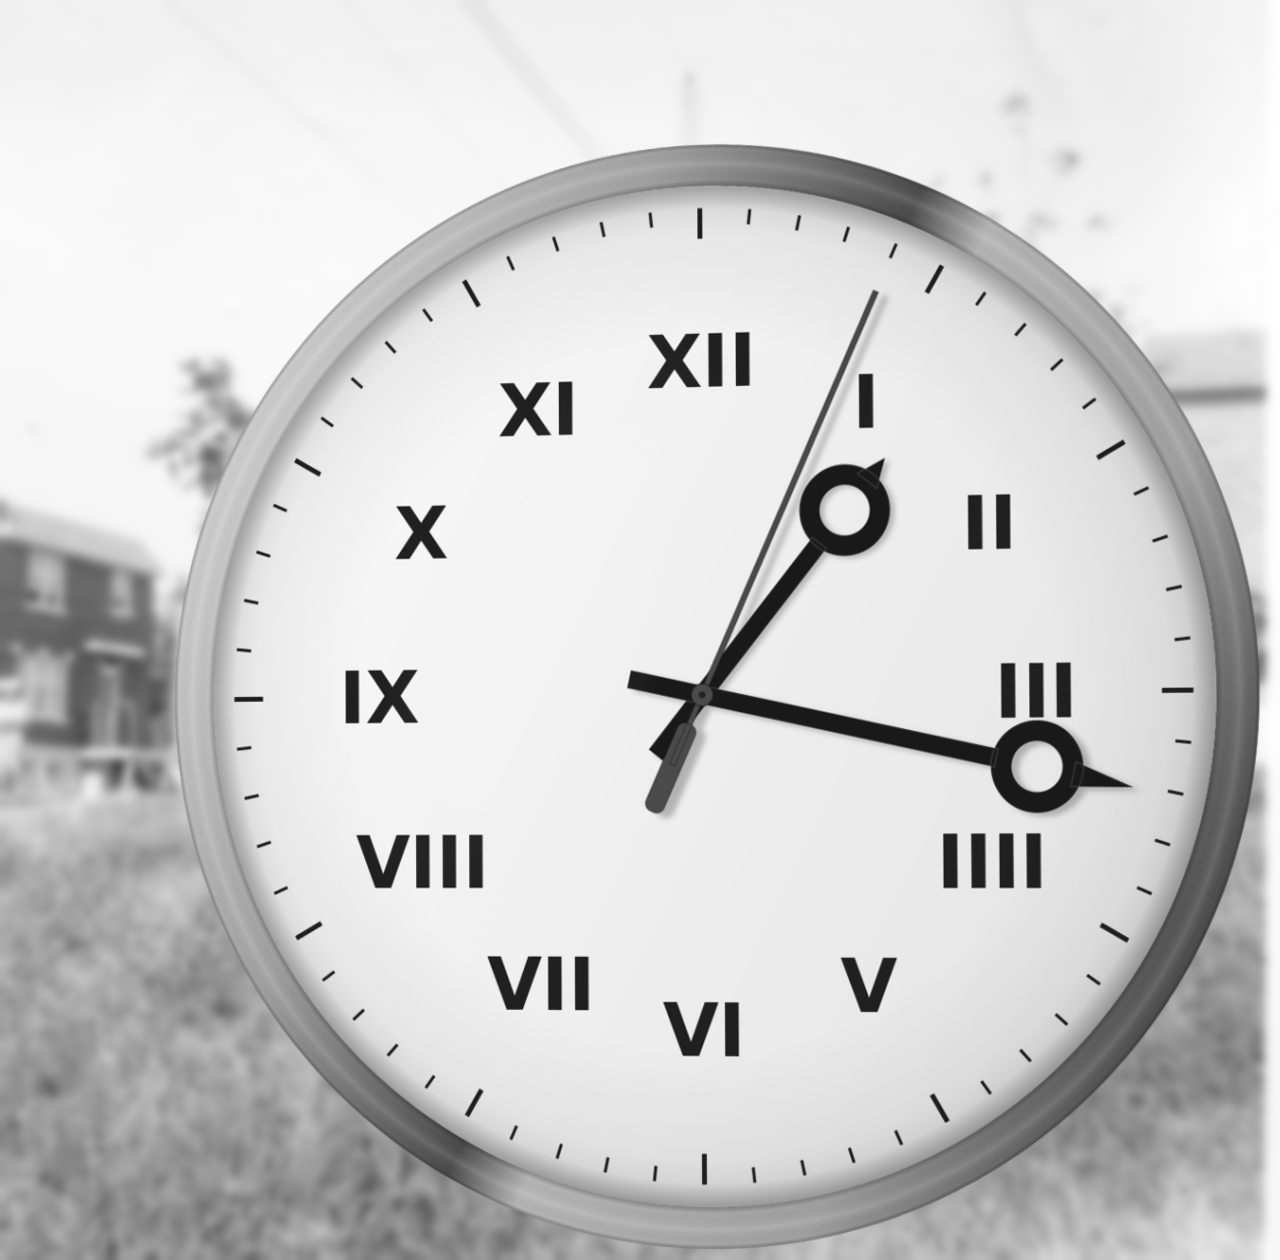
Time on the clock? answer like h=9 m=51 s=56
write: h=1 m=17 s=4
